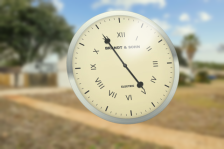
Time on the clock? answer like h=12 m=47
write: h=4 m=55
